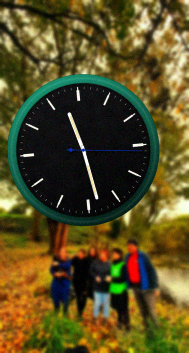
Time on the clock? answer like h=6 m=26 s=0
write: h=11 m=28 s=16
